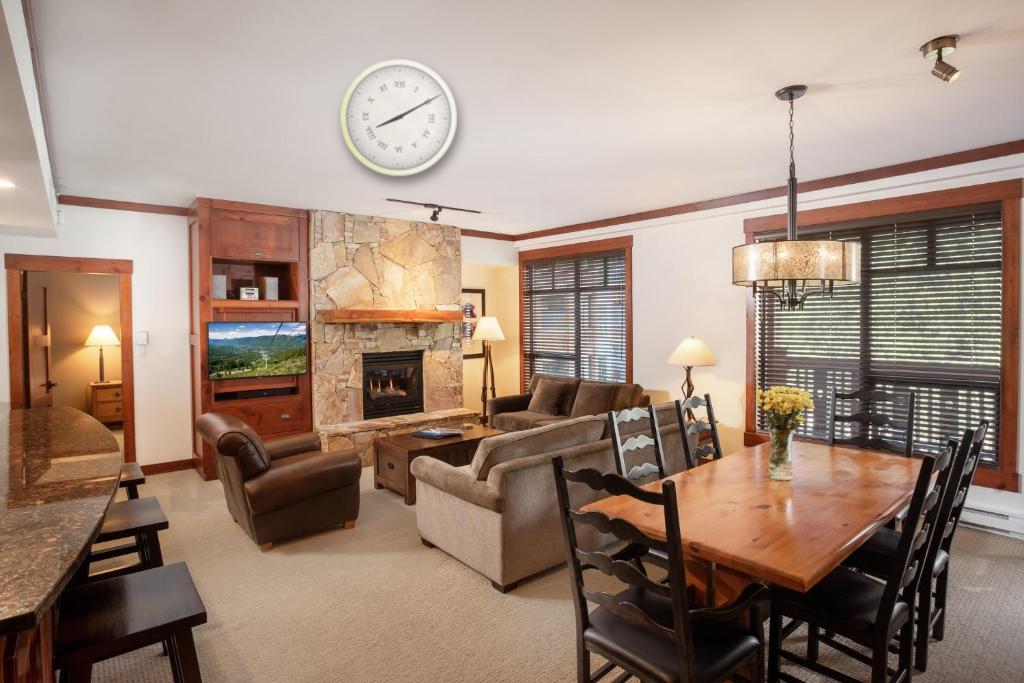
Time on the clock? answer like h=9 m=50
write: h=8 m=10
